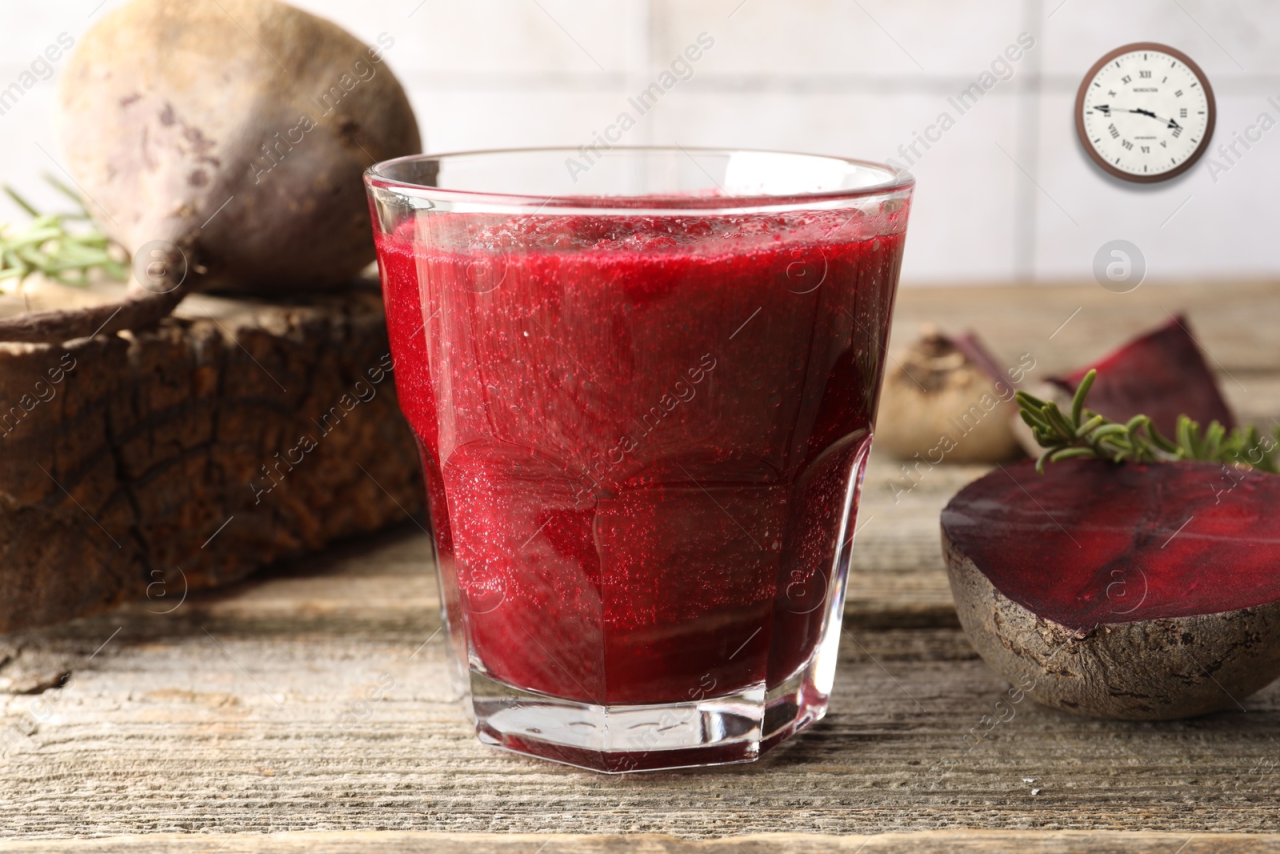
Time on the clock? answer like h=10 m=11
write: h=3 m=46
